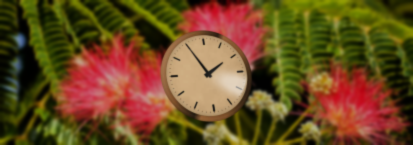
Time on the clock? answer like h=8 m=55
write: h=1 m=55
